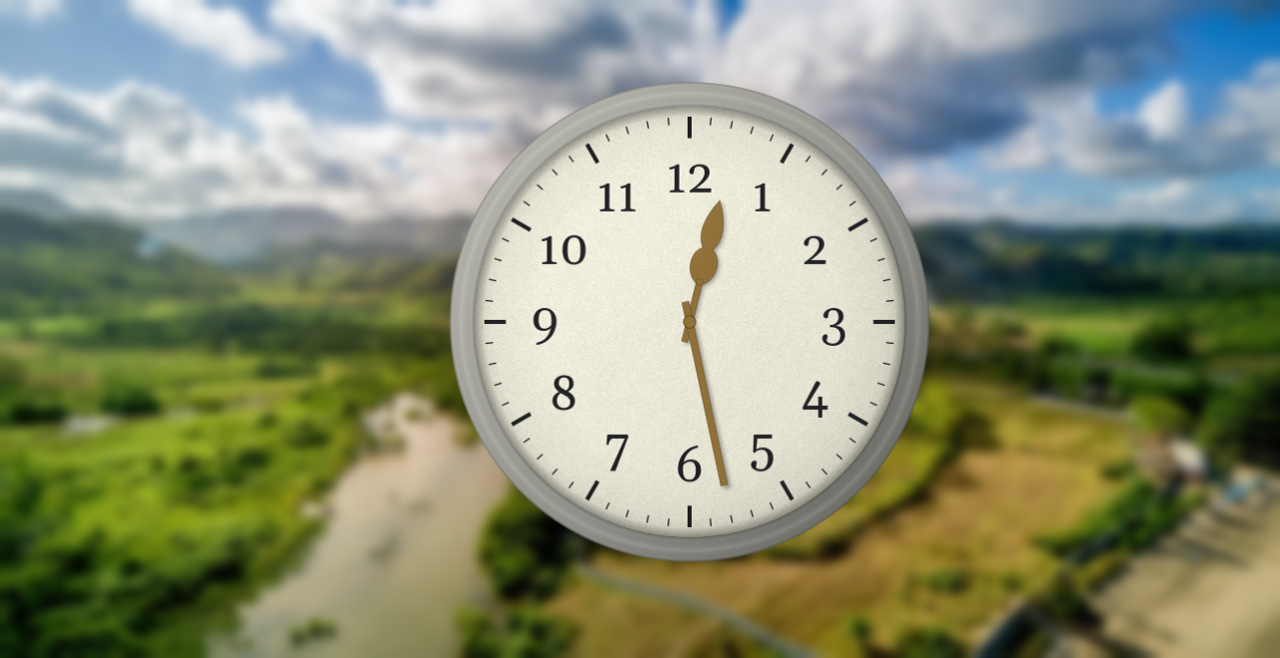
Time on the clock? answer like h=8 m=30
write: h=12 m=28
